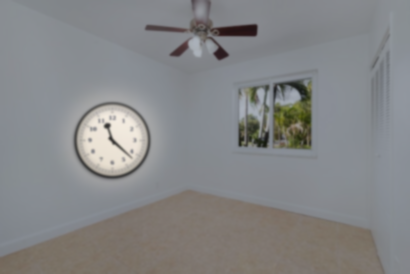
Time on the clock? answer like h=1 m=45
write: h=11 m=22
